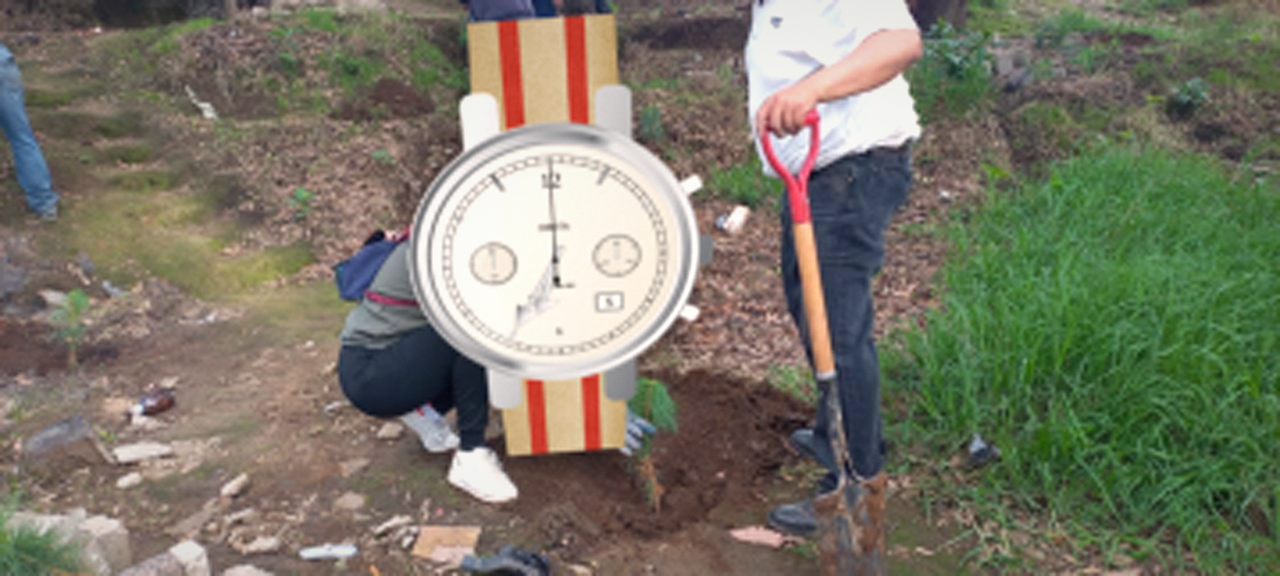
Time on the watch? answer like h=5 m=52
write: h=6 m=35
